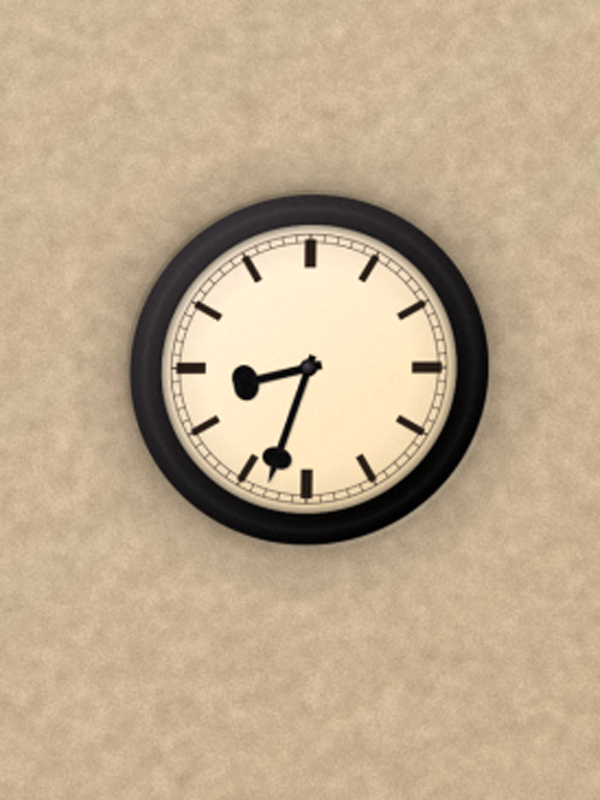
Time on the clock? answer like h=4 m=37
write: h=8 m=33
